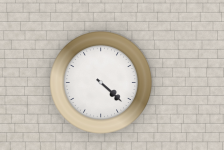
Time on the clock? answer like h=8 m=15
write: h=4 m=22
